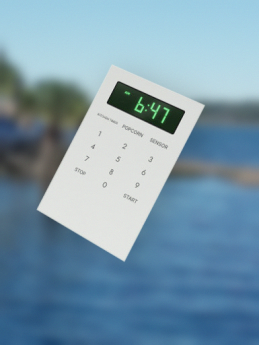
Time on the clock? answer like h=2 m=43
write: h=6 m=47
